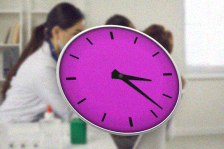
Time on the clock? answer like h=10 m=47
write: h=3 m=23
